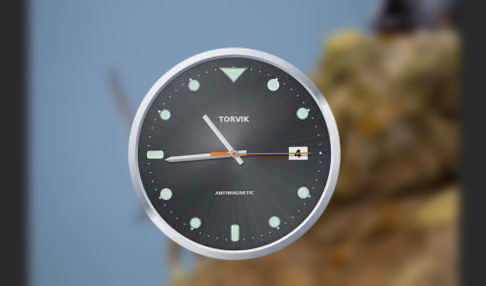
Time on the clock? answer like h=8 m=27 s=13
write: h=10 m=44 s=15
